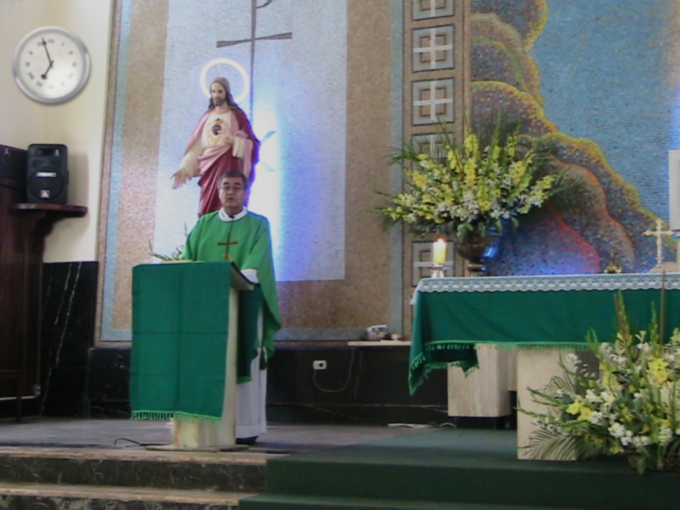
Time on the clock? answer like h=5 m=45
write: h=6 m=57
